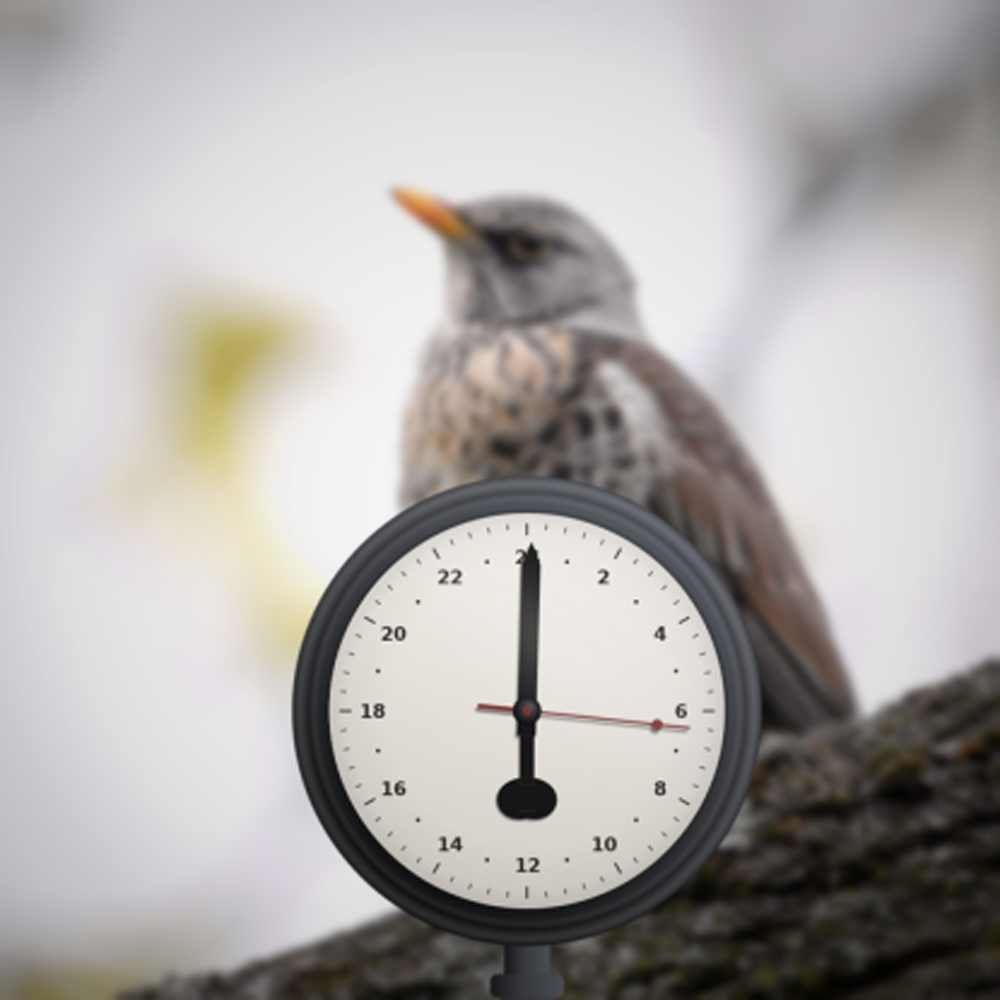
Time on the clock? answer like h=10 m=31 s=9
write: h=12 m=0 s=16
